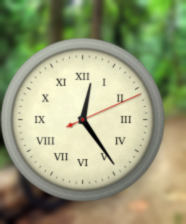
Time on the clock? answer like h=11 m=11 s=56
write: h=12 m=24 s=11
